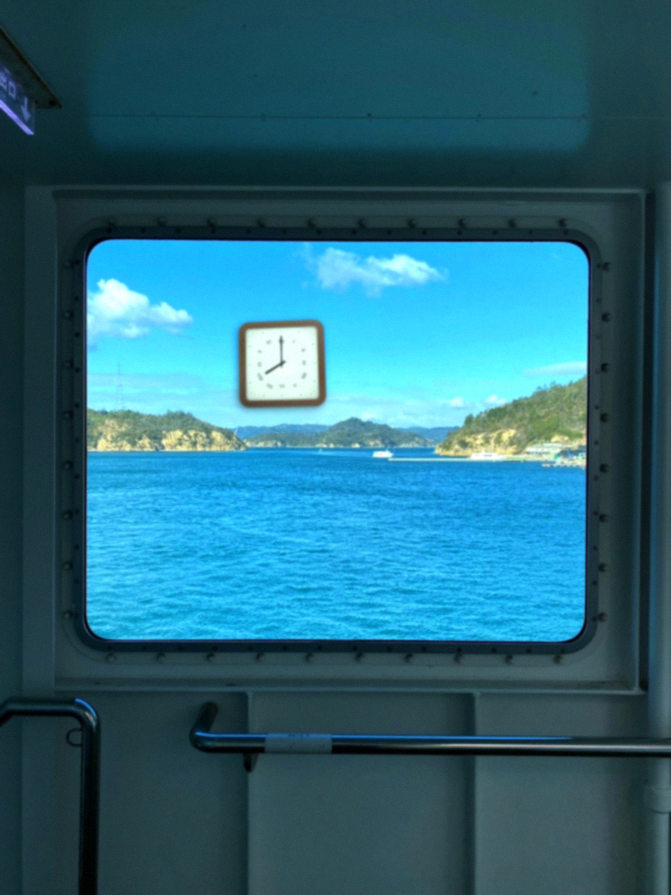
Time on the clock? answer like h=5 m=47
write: h=8 m=0
